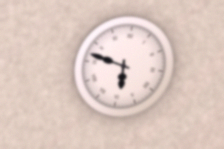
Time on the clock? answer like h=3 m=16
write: h=5 m=47
